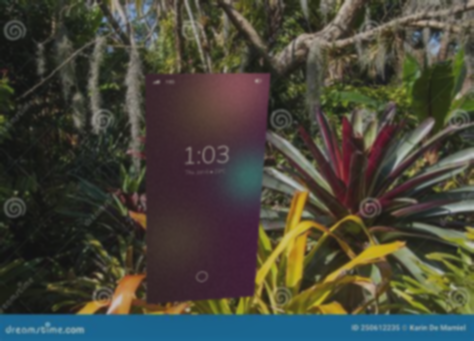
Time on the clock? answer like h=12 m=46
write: h=1 m=3
